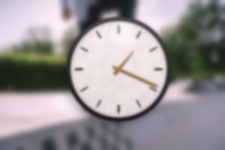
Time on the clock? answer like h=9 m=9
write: h=1 m=19
